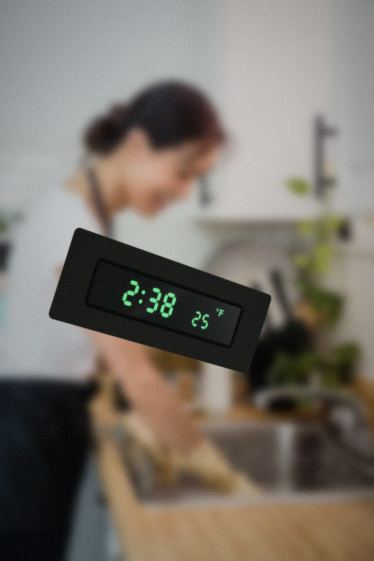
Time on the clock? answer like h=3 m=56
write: h=2 m=38
